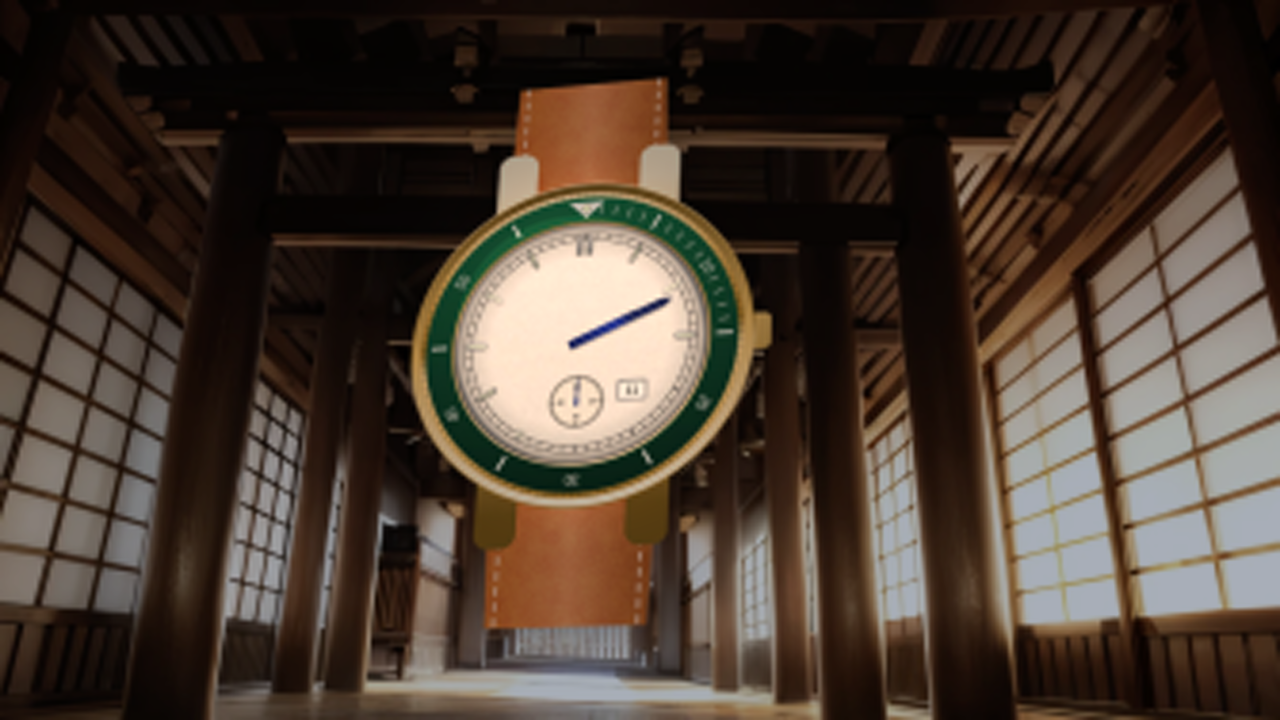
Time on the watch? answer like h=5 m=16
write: h=2 m=11
